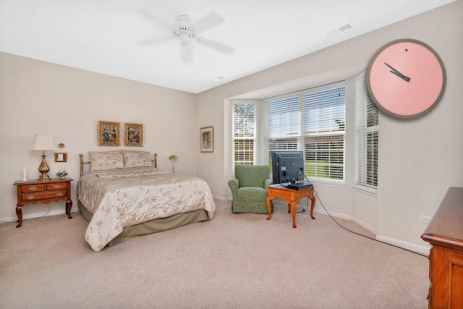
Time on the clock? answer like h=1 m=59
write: h=9 m=51
